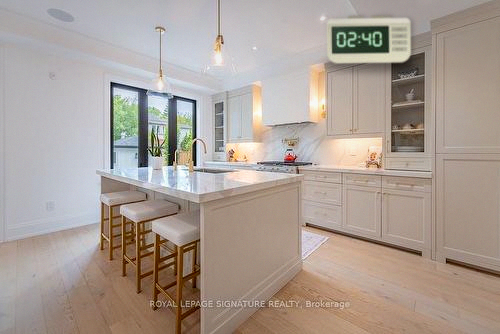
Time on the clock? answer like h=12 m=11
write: h=2 m=40
